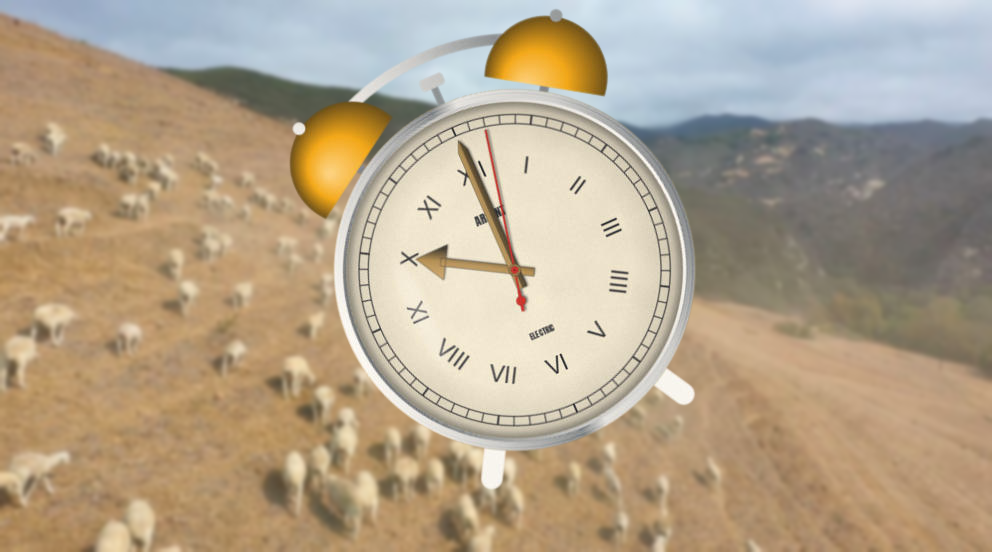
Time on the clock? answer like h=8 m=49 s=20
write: h=10 m=0 s=2
